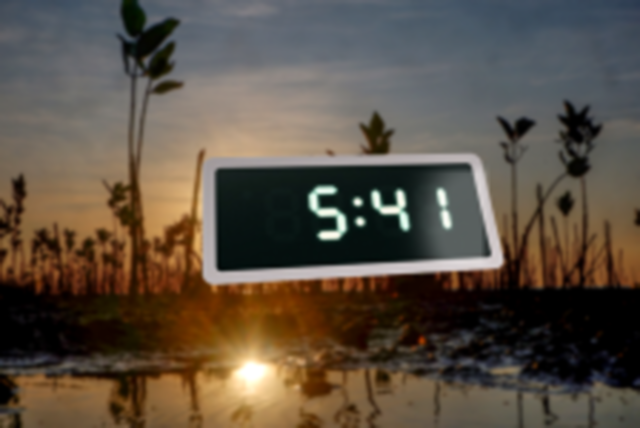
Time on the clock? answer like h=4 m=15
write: h=5 m=41
